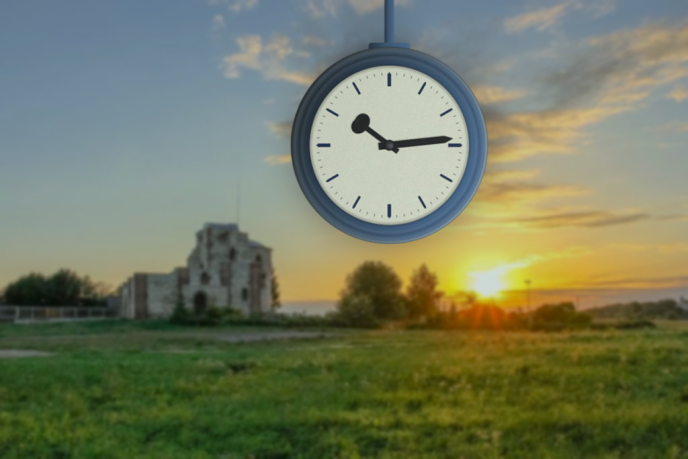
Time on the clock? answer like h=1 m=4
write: h=10 m=14
